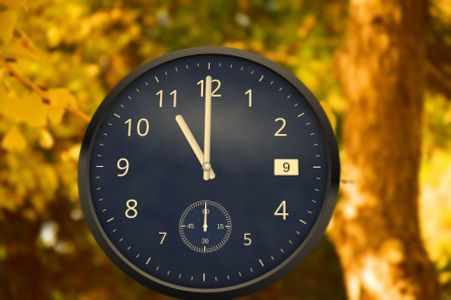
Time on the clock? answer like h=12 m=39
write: h=11 m=0
